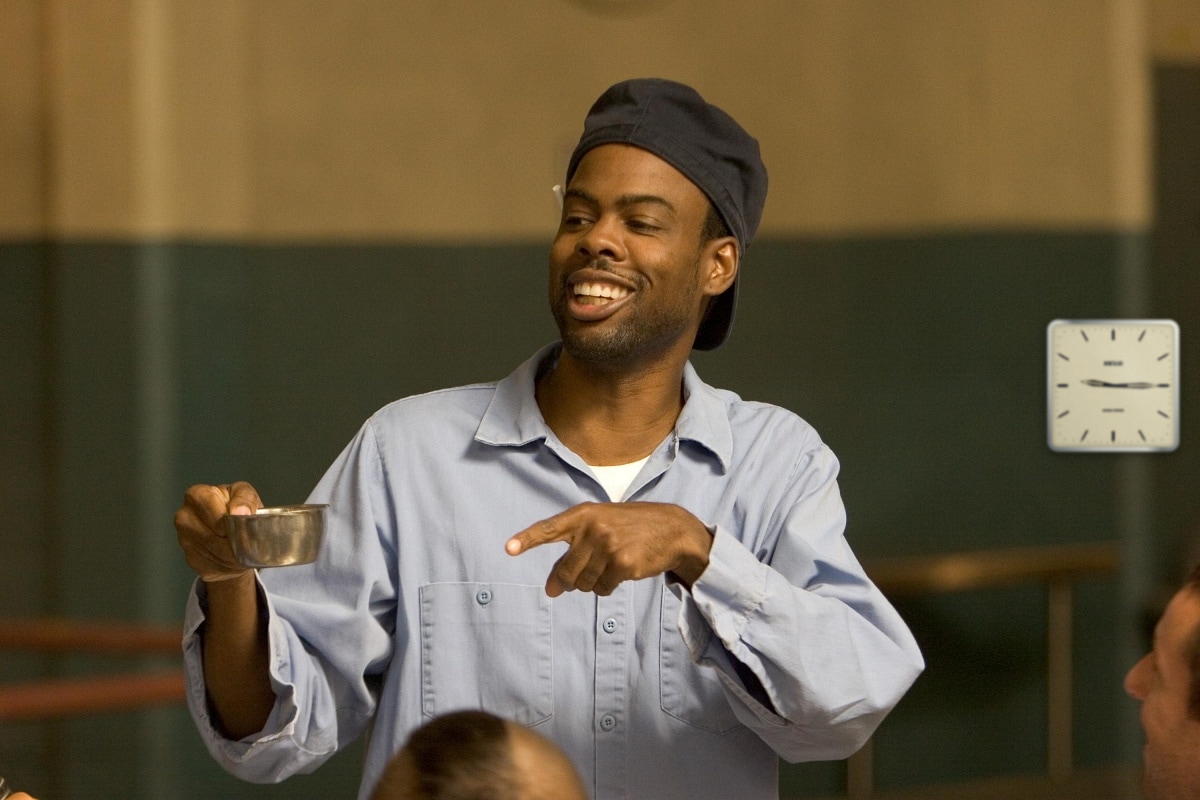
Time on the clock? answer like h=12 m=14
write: h=9 m=15
